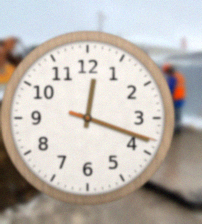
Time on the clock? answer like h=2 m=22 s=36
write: h=12 m=18 s=18
